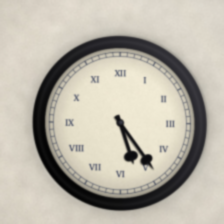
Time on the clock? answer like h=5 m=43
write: h=5 m=24
